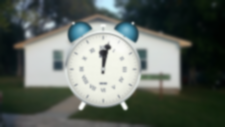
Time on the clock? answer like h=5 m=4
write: h=12 m=2
